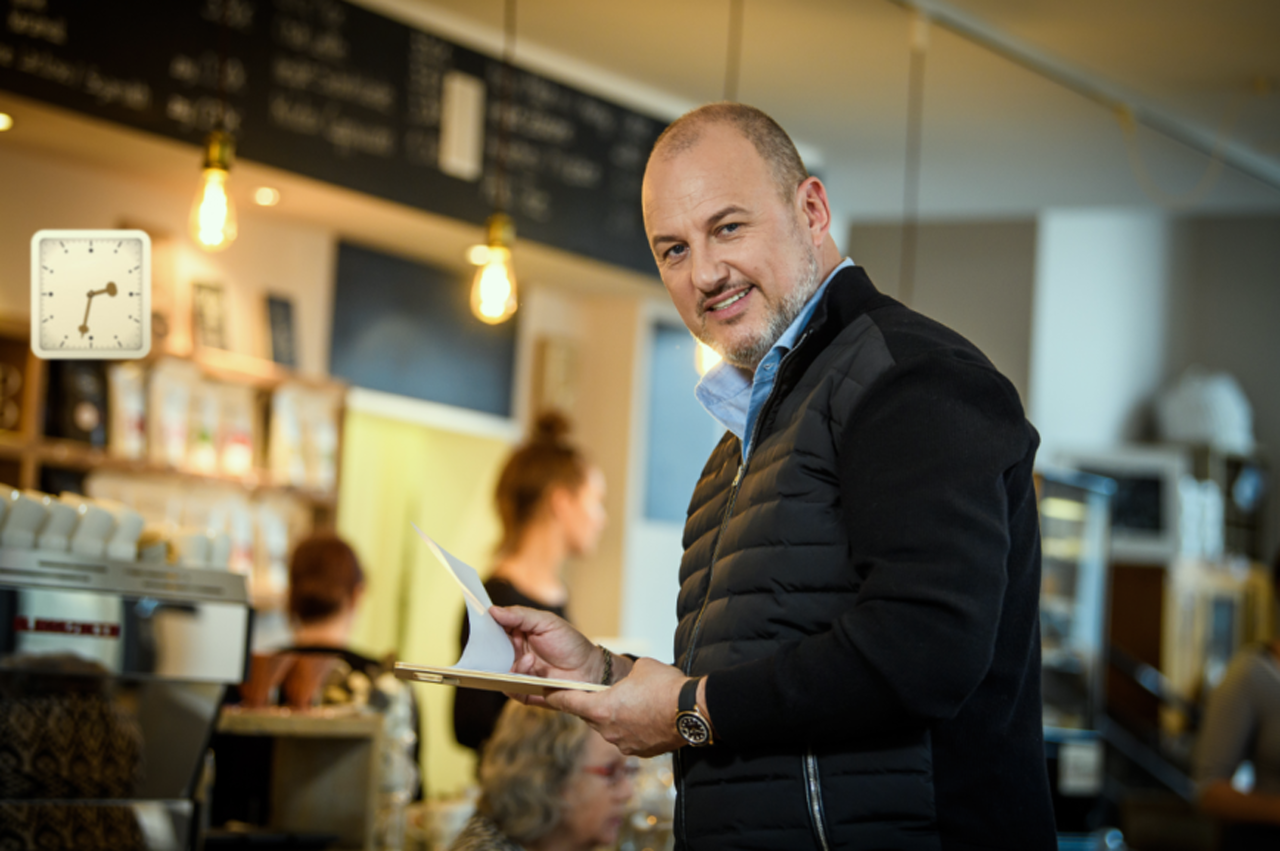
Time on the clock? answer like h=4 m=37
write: h=2 m=32
